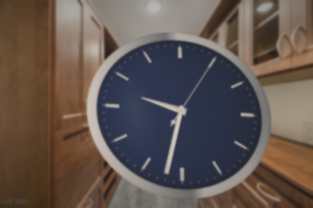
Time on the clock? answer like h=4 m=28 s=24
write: h=9 m=32 s=5
